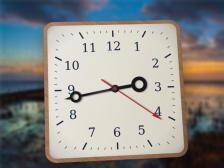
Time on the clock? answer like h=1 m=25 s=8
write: h=2 m=43 s=21
